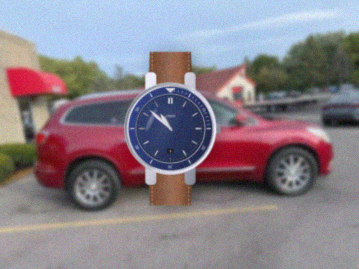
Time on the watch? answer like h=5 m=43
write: h=10 m=52
